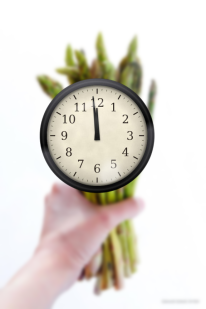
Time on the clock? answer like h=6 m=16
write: h=11 m=59
